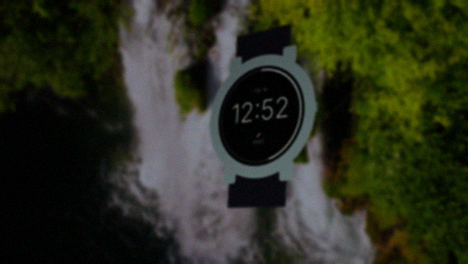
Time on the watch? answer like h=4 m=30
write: h=12 m=52
